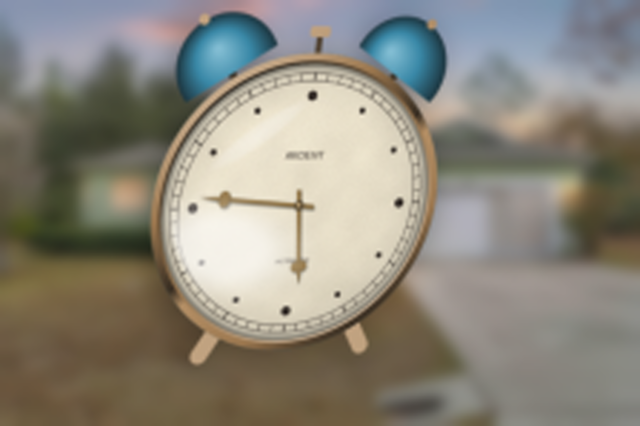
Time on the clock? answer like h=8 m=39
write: h=5 m=46
